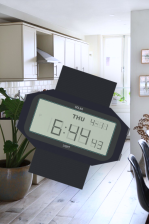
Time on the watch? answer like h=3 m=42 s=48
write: h=6 m=44 s=43
